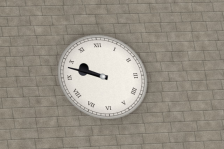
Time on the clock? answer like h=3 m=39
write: h=9 m=48
